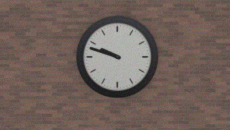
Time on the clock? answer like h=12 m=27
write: h=9 m=48
